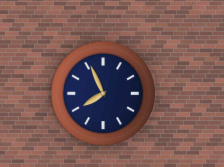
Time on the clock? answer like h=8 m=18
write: h=7 m=56
